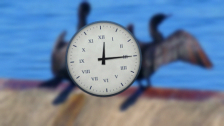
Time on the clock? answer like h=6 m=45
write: h=12 m=15
